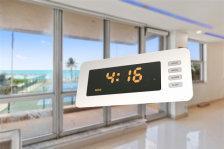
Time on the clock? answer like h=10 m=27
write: h=4 m=16
